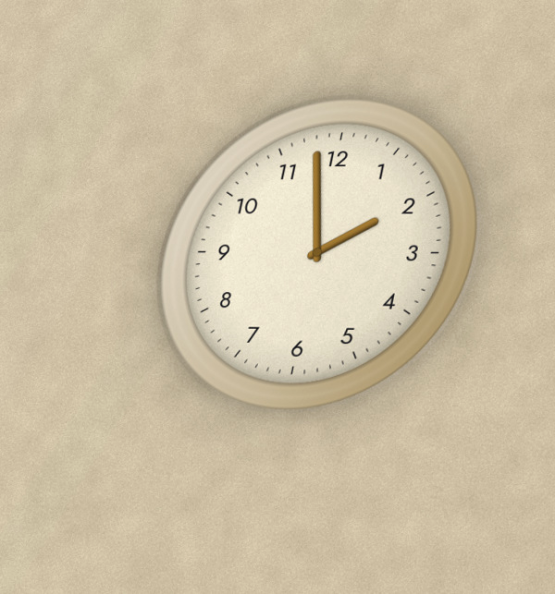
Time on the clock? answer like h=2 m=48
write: h=1 m=58
